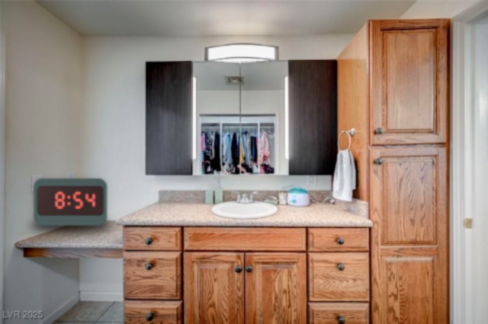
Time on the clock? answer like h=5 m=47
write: h=8 m=54
